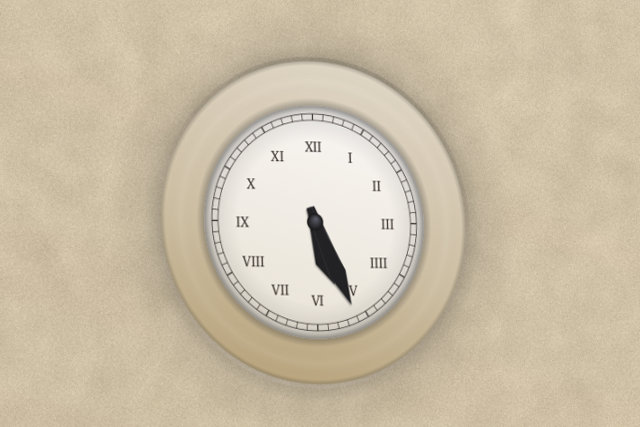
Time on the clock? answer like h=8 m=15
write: h=5 m=26
